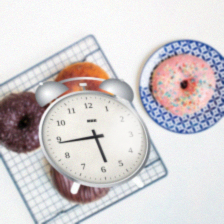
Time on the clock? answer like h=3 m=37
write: h=5 m=44
